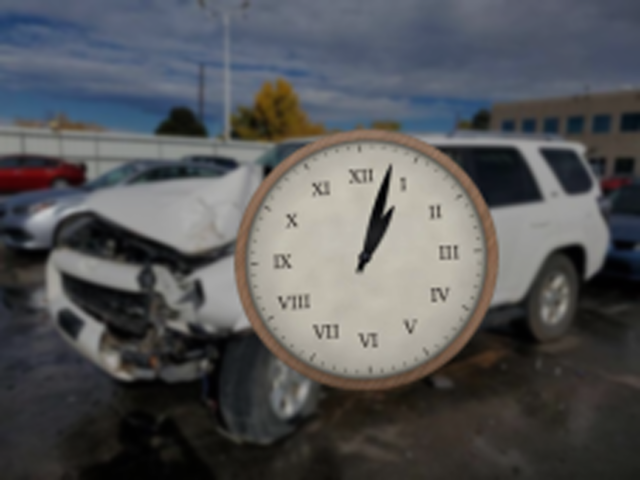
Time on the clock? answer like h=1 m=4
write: h=1 m=3
